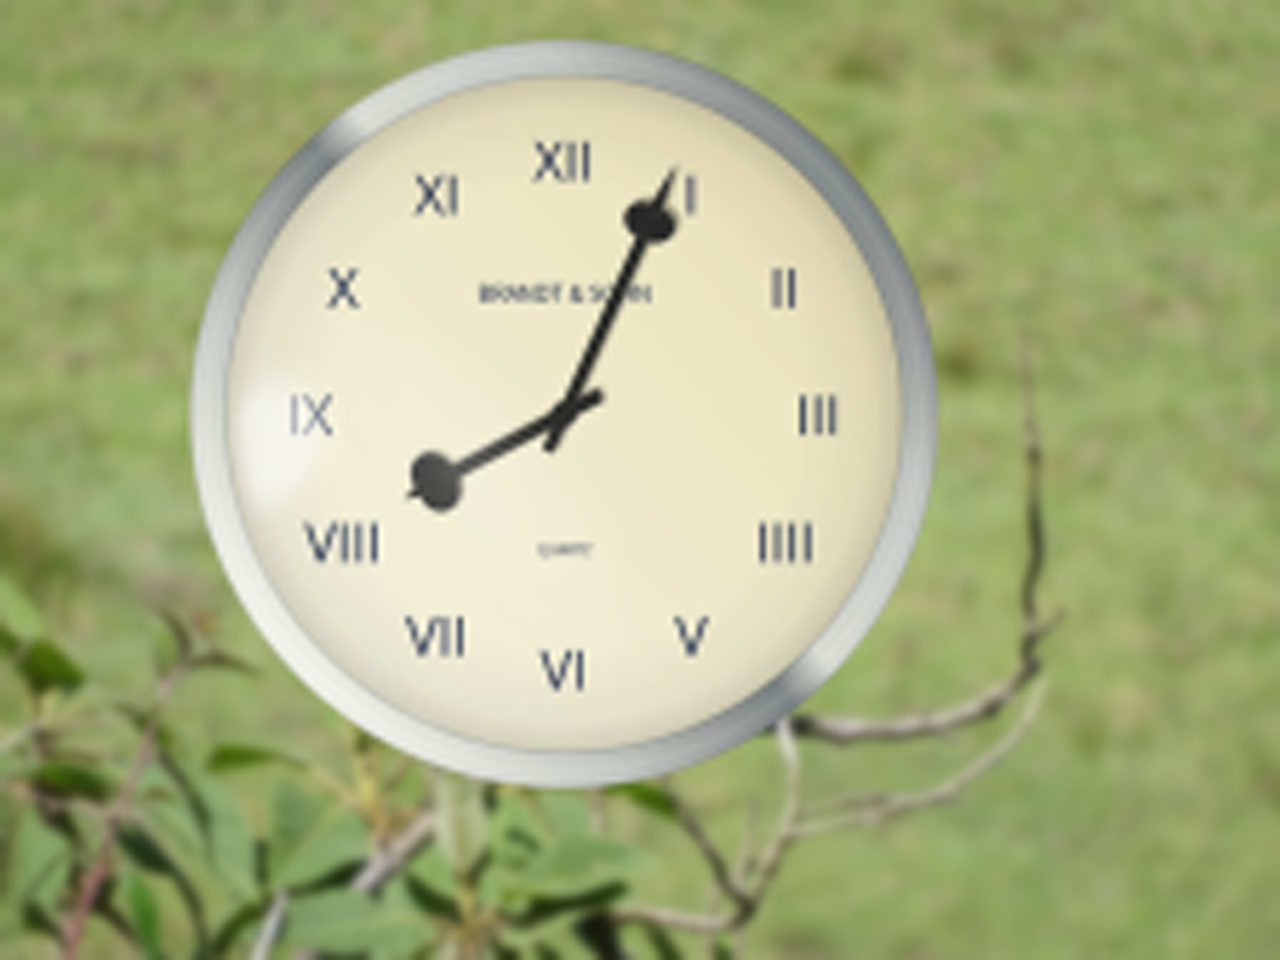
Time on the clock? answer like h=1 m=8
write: h=8 m=4
